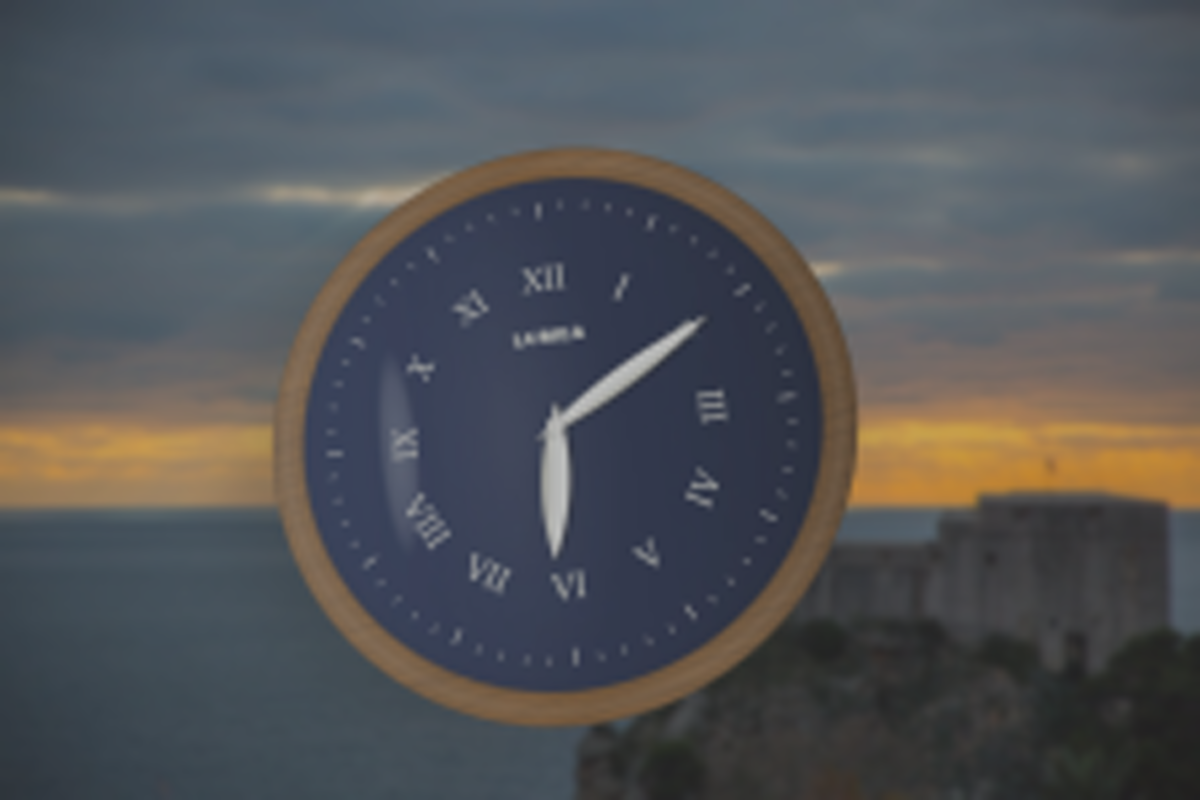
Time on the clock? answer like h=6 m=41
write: h=6 m=10
